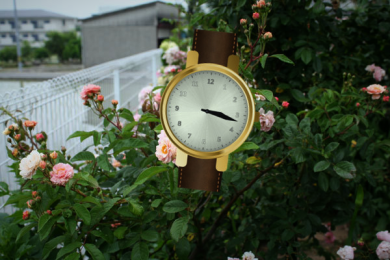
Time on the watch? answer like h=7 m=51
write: h=3 m=17
